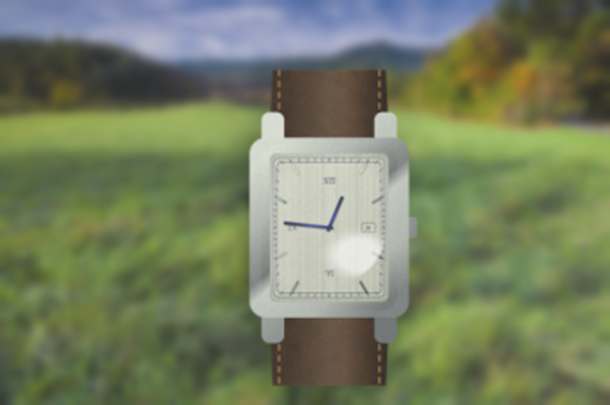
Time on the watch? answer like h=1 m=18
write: h=12 m=46
